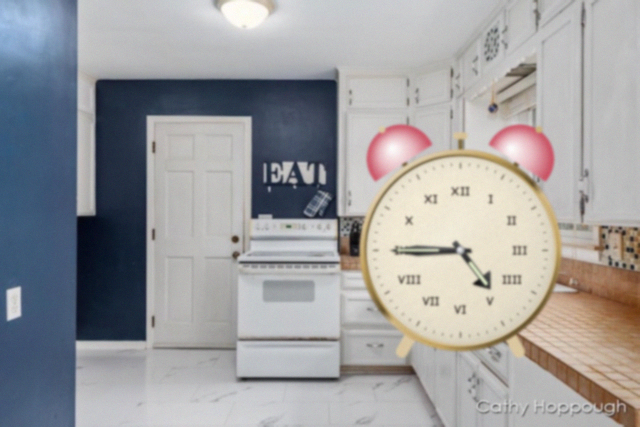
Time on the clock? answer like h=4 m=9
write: h=4 m=45
